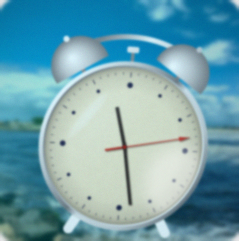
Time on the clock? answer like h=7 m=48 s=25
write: h=11 m=28 s=13
